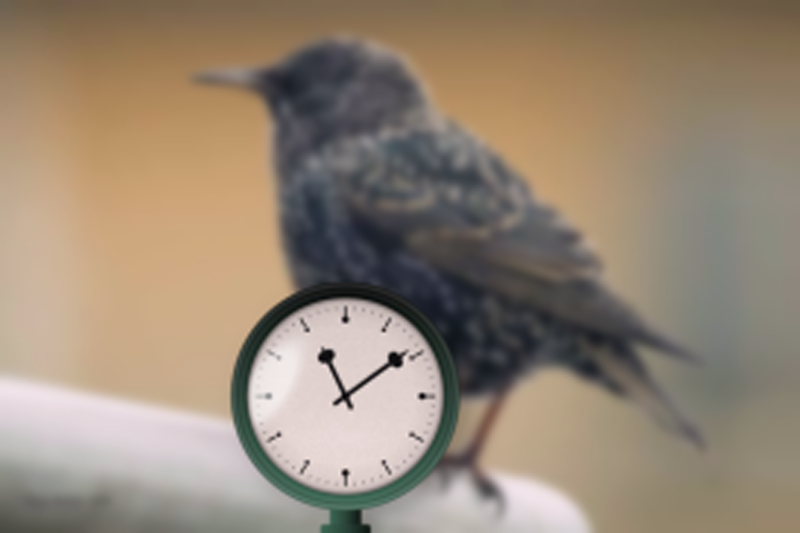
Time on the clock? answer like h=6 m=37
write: h=11 m=9
